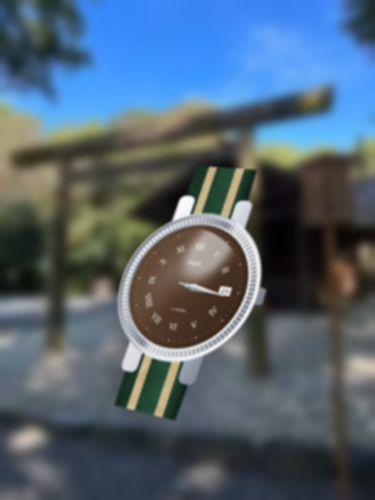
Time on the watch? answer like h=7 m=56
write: h=3 m=16
